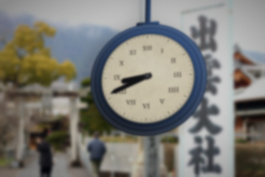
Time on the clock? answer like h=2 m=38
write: h=8 m=41
